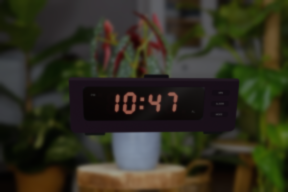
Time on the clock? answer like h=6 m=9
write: h=10 m=47
